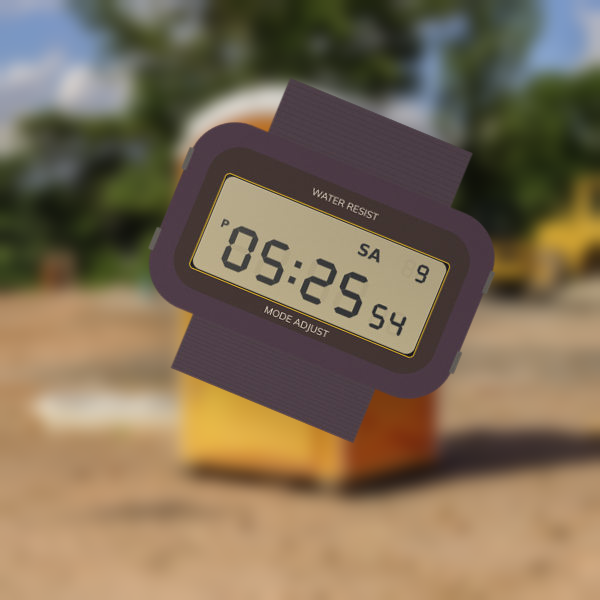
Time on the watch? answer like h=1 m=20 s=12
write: h=5 m=25 s=54
